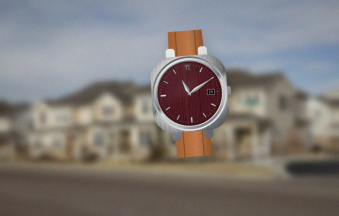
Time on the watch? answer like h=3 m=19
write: h=11 m=10
